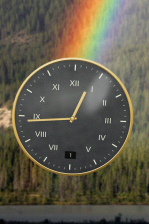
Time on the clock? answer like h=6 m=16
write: h=12 m=44
